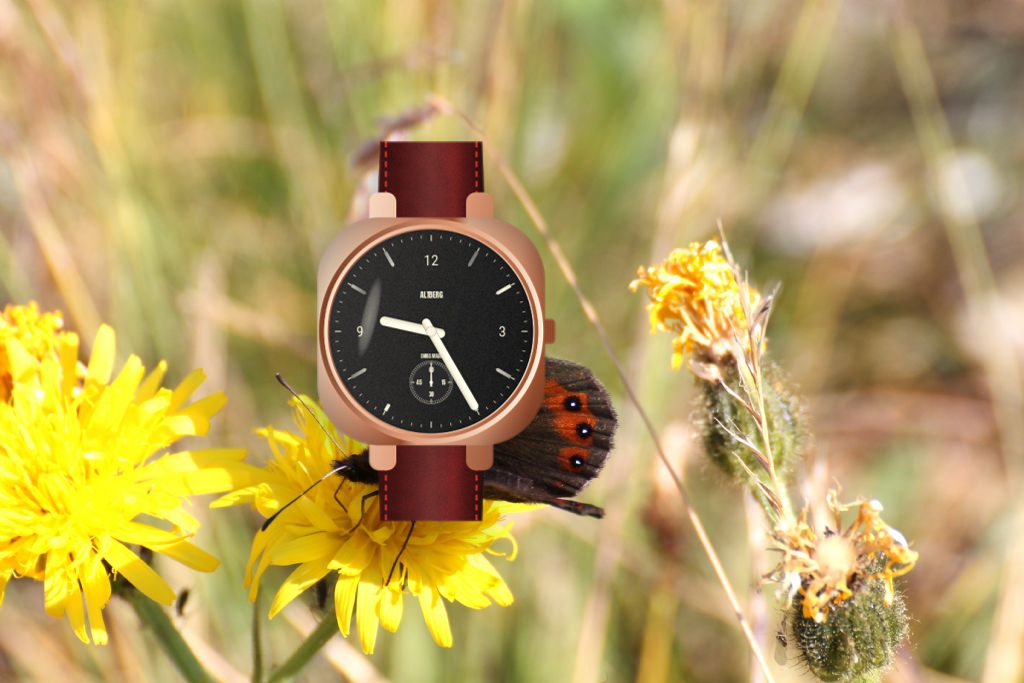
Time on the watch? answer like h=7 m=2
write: h=9 m=25
